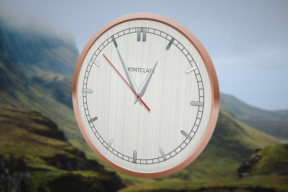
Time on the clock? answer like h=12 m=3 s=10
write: h=12 m=54 s=52
